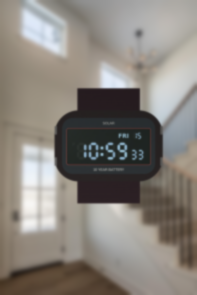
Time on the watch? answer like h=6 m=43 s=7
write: h=10 m=59 s=33
